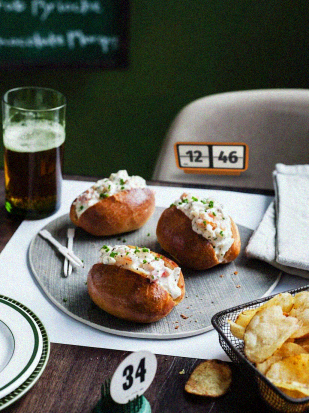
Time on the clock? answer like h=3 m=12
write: h=12 m=46
